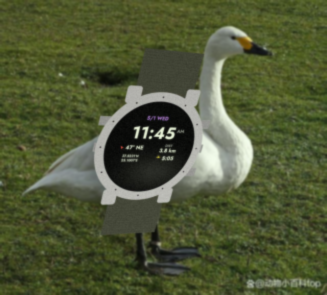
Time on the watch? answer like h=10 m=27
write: h=11 m=45
